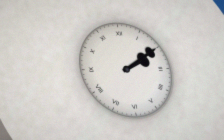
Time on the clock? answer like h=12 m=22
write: h=2 m=10
